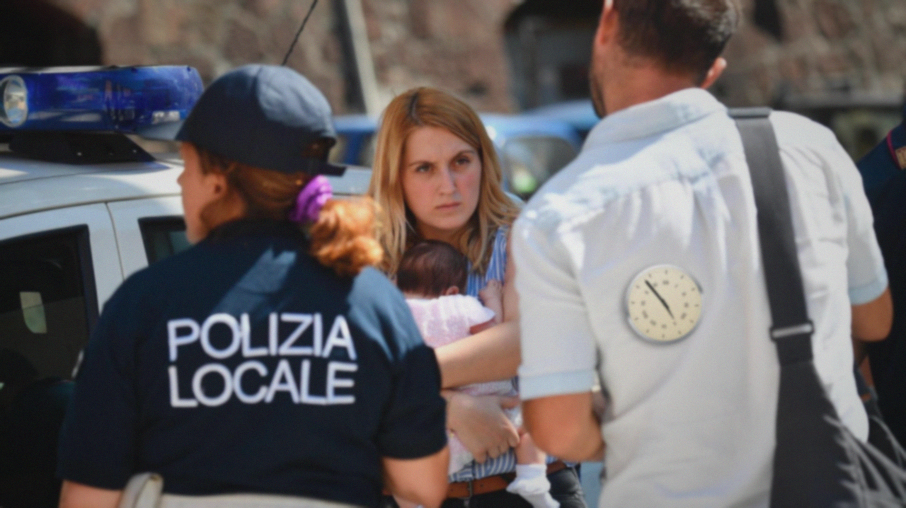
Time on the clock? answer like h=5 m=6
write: h=4 m=53
